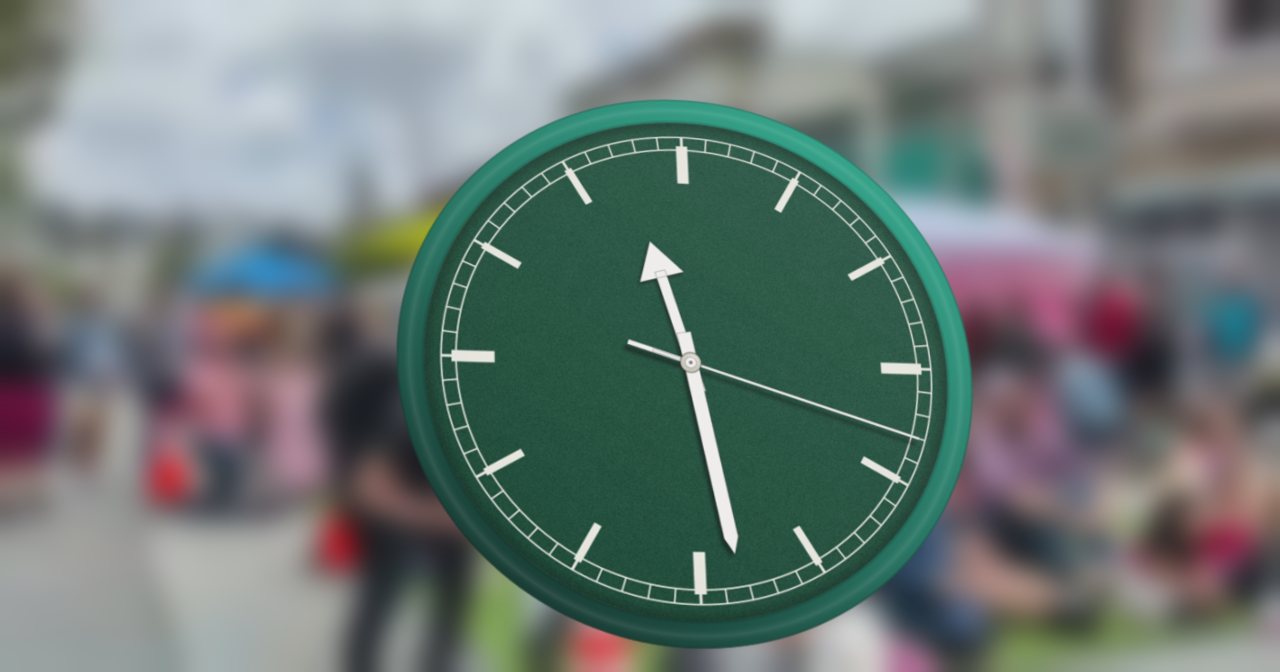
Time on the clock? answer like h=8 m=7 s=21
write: h=11 m=28 s=18
